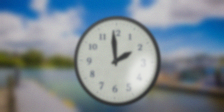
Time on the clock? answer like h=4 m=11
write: h=1 m=59
